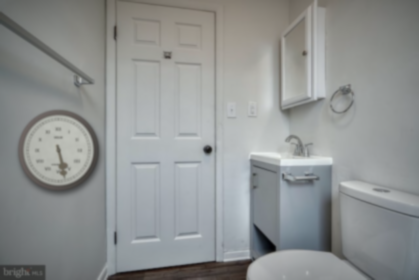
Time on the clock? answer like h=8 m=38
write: h=5 m=28
